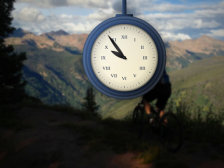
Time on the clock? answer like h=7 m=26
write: h=9 m=54
